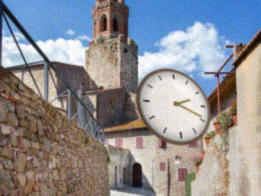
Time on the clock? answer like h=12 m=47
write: h=2 m=19
